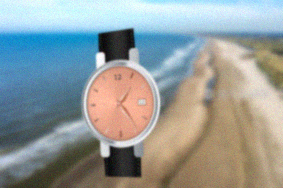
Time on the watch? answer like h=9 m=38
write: h=1 m=24
